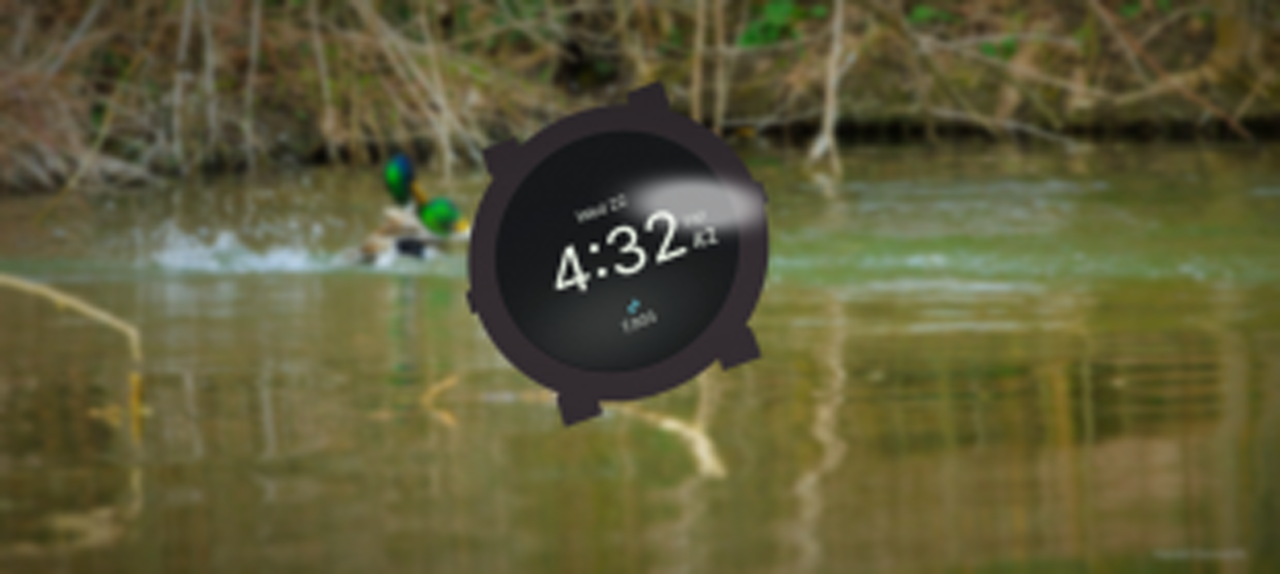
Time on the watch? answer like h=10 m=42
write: h=4 m=32
